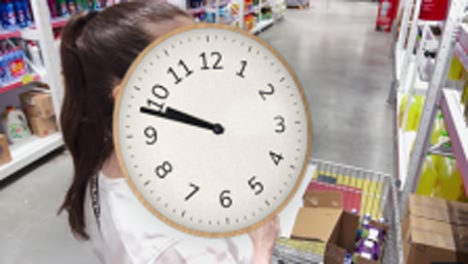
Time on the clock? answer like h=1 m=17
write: h=9 m=48
